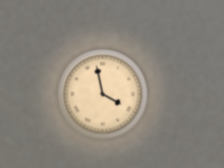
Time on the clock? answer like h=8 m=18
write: h=3 m=58
